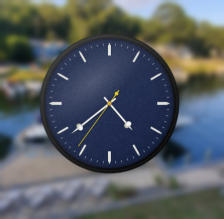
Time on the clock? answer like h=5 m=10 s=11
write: h=4 m=38 s=36
